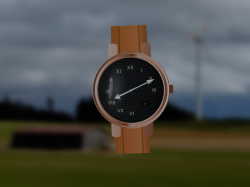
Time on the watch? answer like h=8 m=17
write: h=8 m=11
